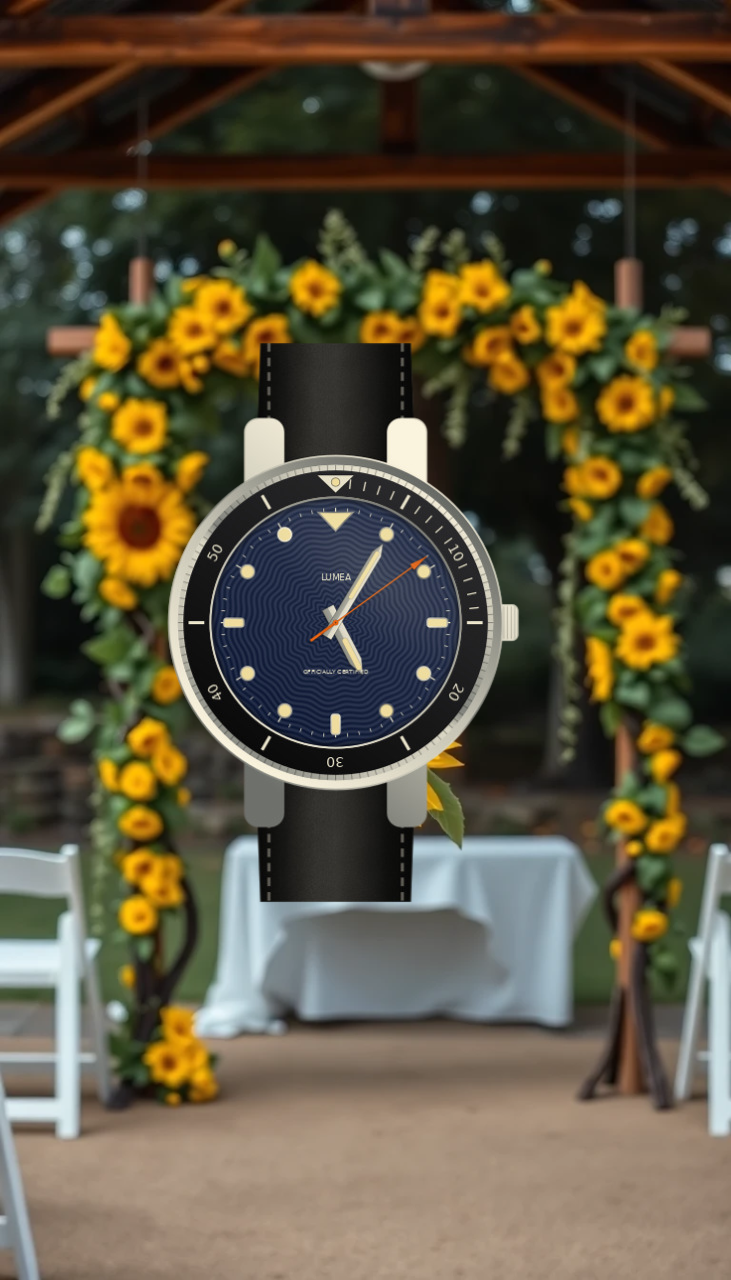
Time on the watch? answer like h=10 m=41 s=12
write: h=5 m=5 s=9
